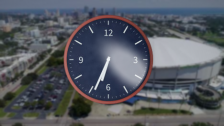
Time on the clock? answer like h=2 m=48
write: h=6 m=34
